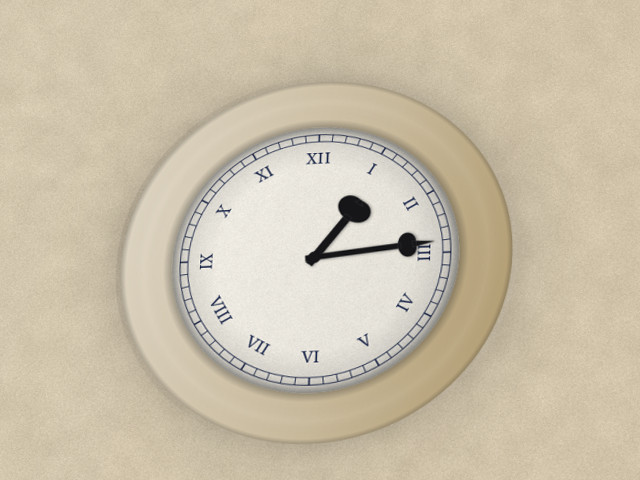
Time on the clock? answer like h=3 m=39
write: h=1 m=14
